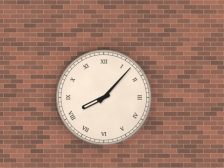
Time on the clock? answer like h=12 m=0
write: h=8 m=7
